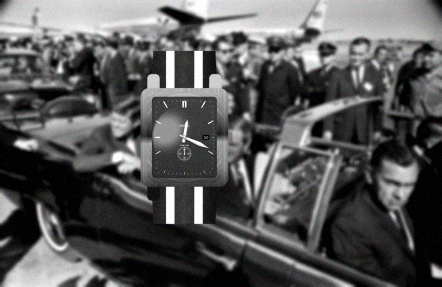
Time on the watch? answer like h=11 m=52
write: h=12 m=19
